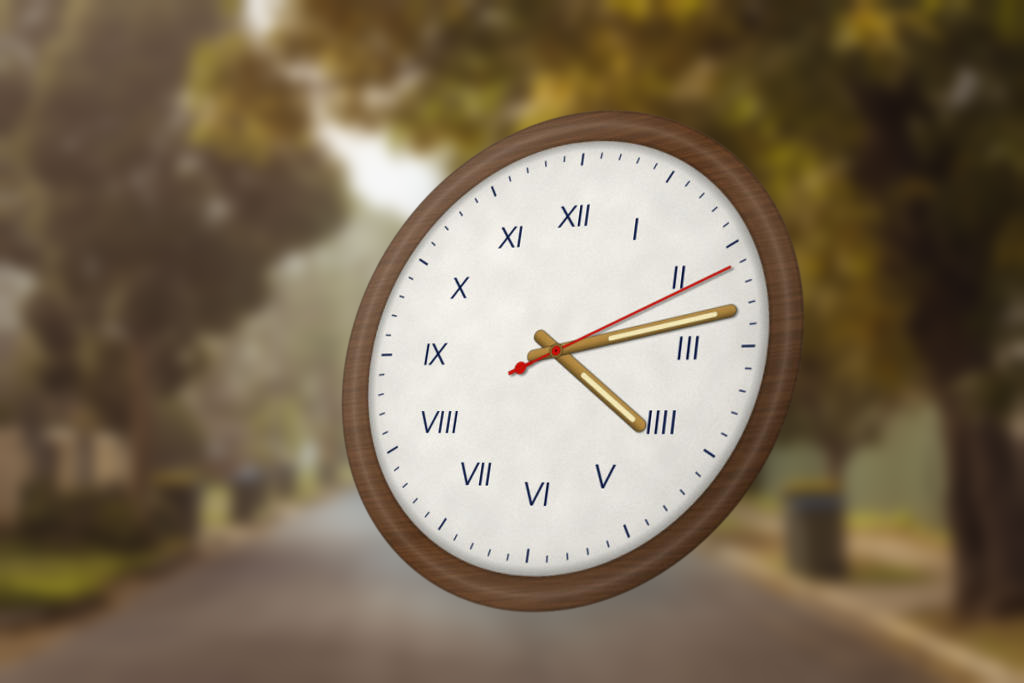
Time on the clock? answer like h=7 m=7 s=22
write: h=4 m=13 s=11
